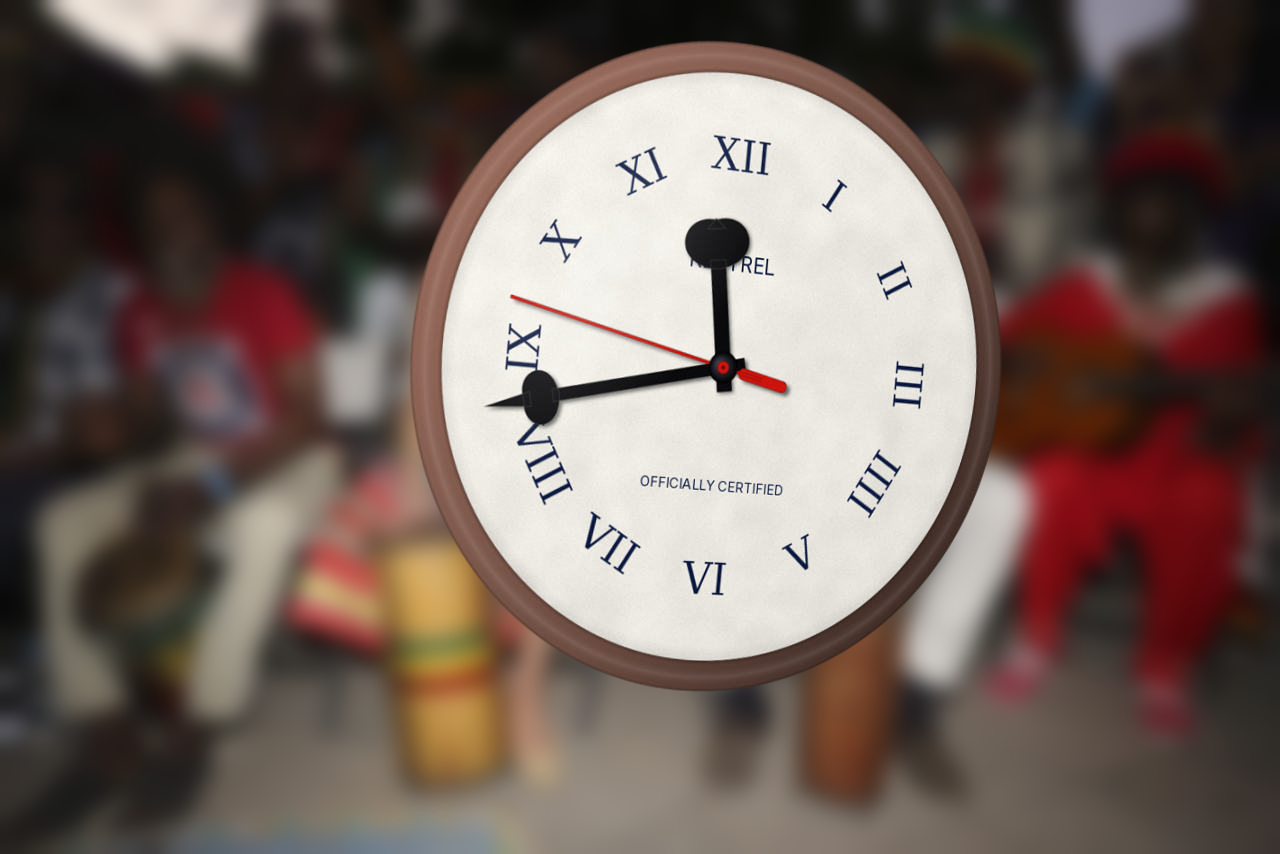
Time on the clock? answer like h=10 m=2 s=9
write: h=11 m=42 s=47
